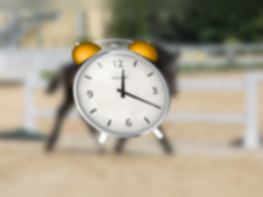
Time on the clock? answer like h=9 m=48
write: h=12 m=20
